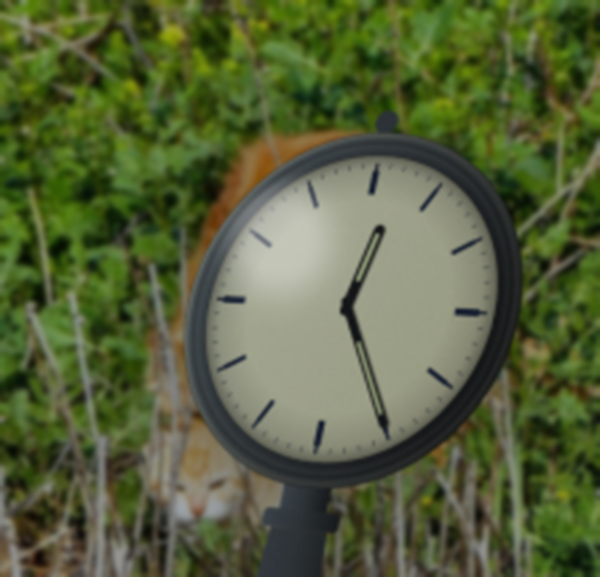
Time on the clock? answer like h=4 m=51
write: h=12 m=25
